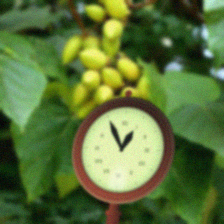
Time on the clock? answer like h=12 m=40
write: h=12 m=55
